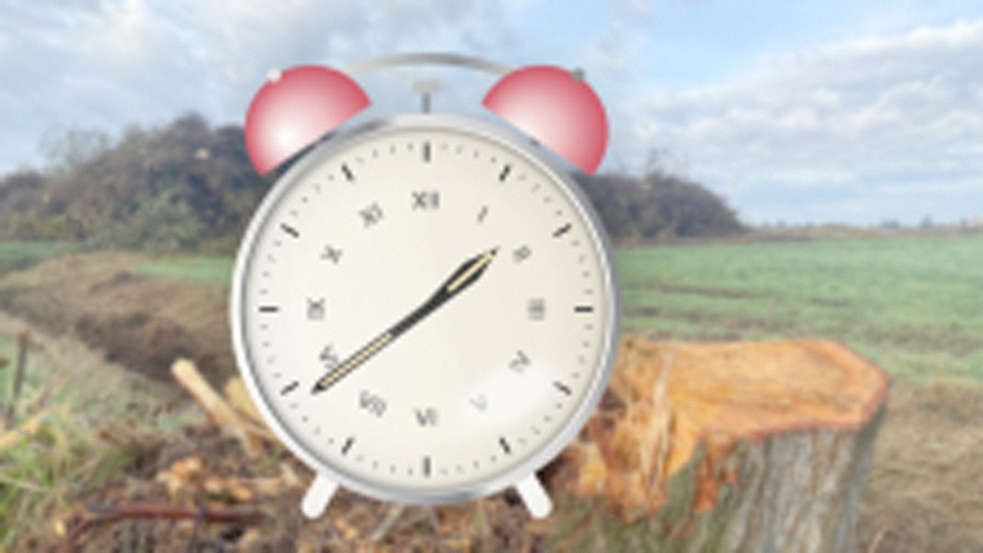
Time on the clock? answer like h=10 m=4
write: h=1 m=39
